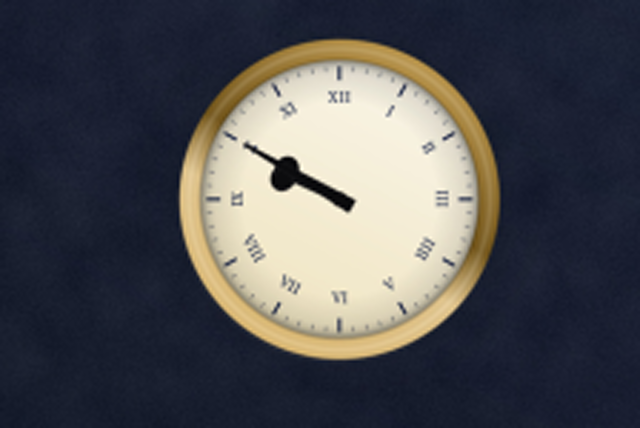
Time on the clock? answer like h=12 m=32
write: h=9 m=50
